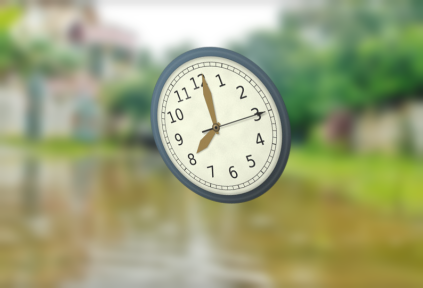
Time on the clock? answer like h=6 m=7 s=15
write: h=8 m=1 s=15
